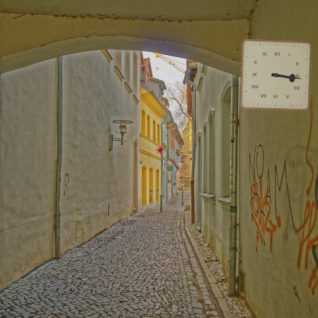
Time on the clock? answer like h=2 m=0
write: h=3 m=16
